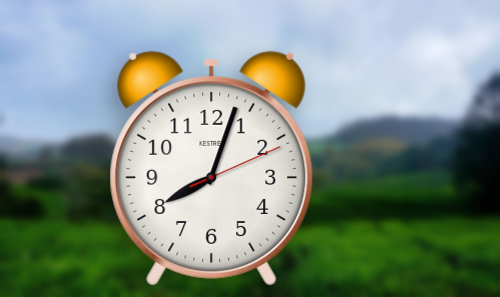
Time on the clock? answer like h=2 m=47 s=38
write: h=8 m=3 s=11
